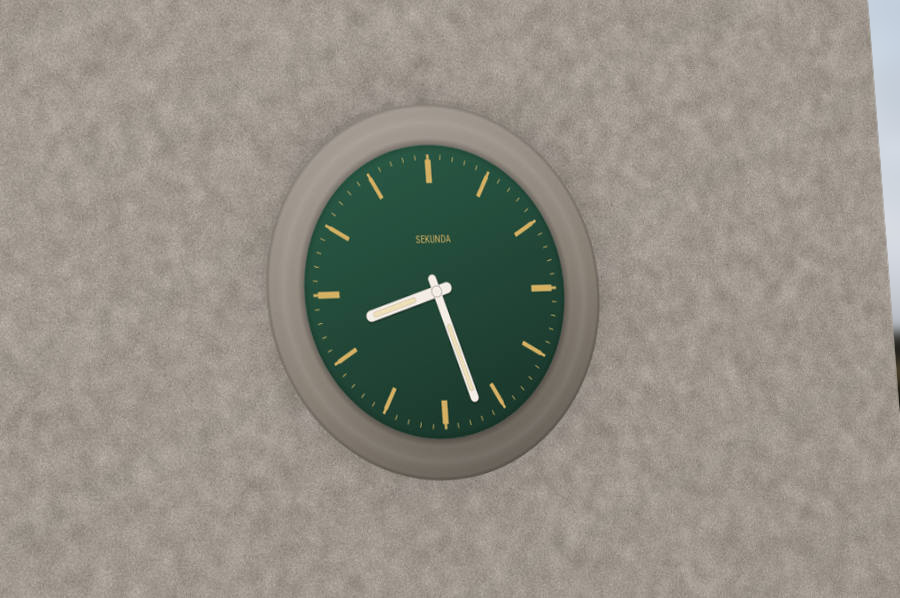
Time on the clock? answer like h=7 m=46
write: h=8 m=27
